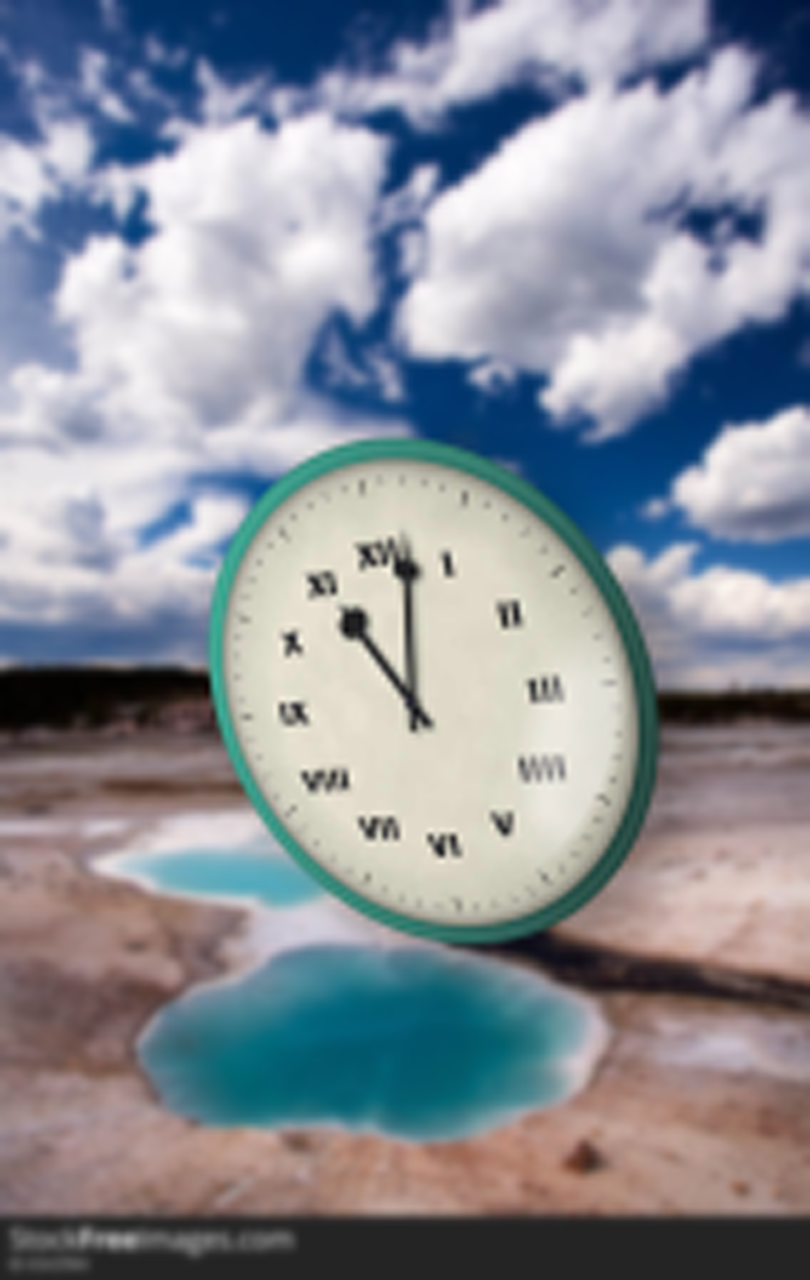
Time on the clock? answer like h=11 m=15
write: h=11 m=2
